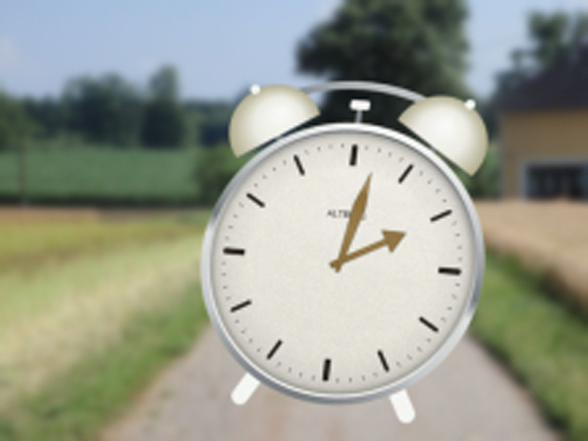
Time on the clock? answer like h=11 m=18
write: h=2 m=2
